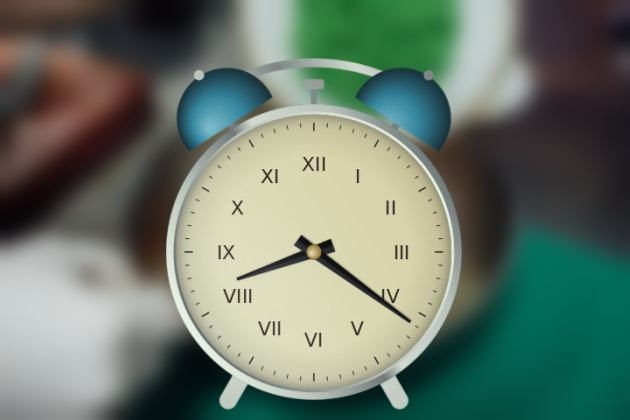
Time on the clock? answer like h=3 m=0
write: h=8 m=21
